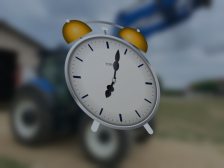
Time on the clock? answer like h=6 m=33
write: h=7 m=3
